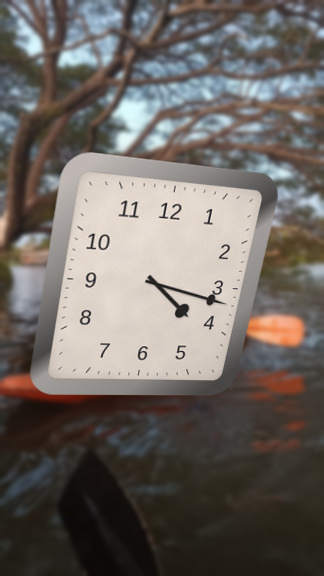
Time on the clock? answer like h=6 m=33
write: h=4 m=17
